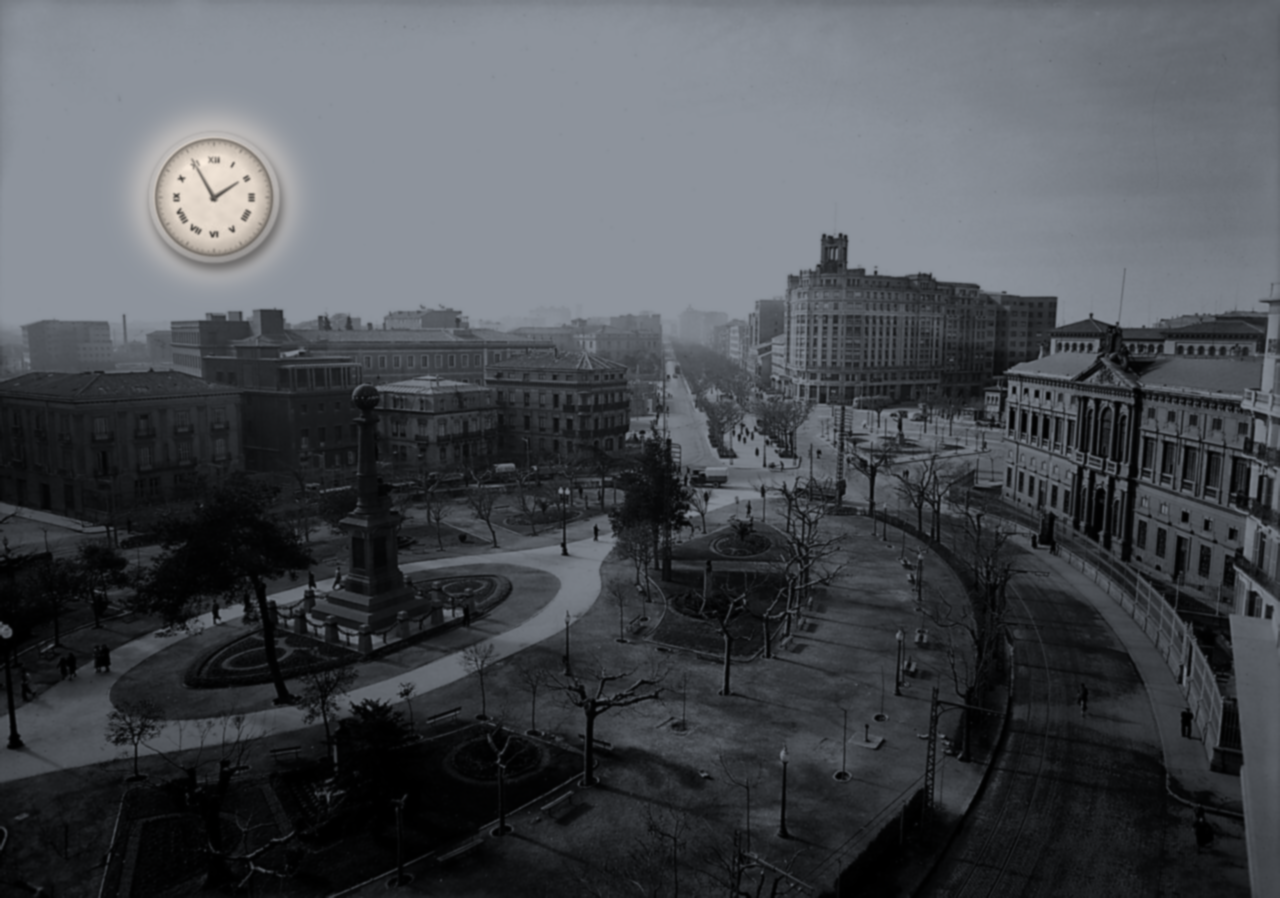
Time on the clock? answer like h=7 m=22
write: h=1 m=55
